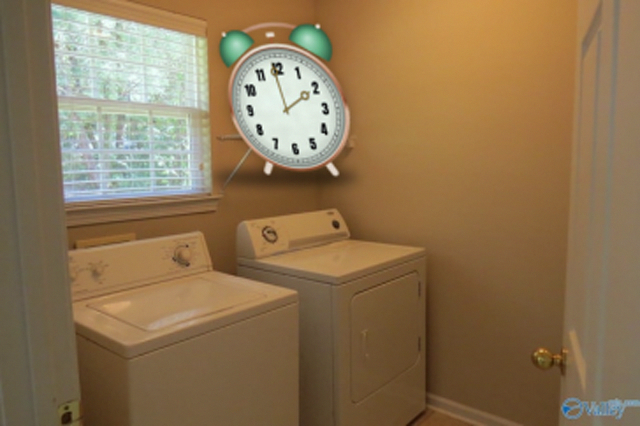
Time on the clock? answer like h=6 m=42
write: h=1 m=59
